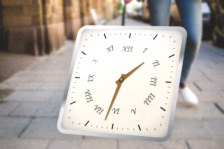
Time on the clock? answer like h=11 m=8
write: h=1 m=32
